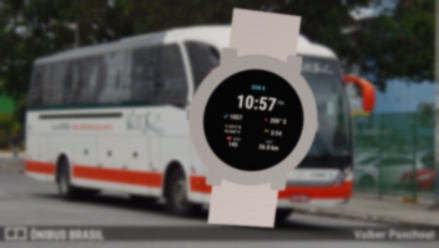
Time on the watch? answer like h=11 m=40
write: h=10 m=57
